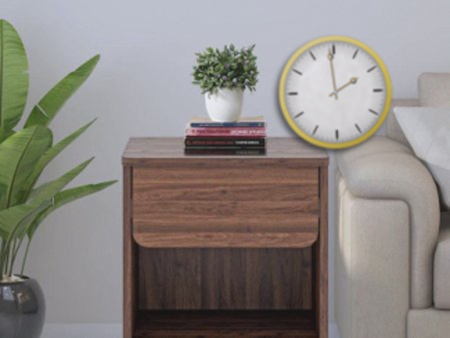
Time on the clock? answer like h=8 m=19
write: h=1 m=59
